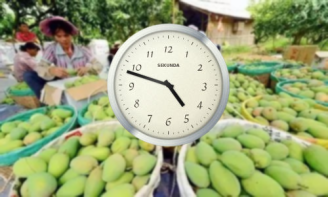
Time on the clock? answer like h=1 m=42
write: h=4 m=48
